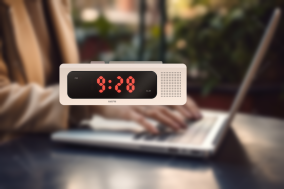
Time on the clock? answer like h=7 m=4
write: h=9 m=28
